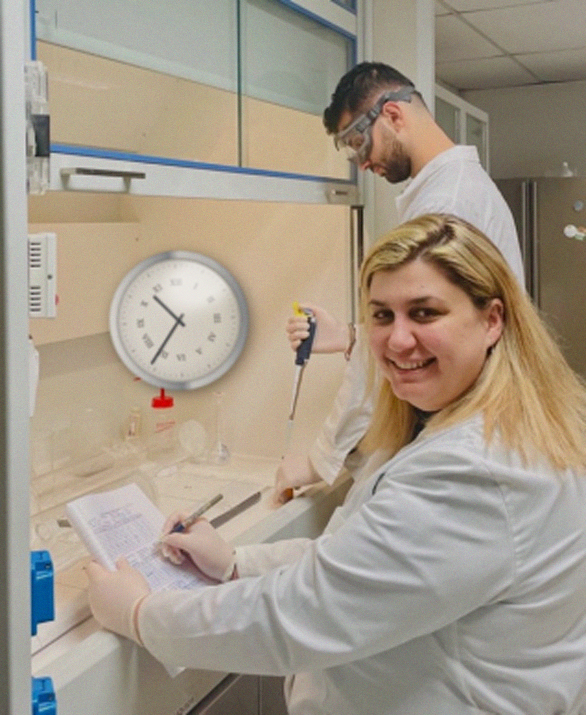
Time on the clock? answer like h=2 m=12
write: h=10 m=36
